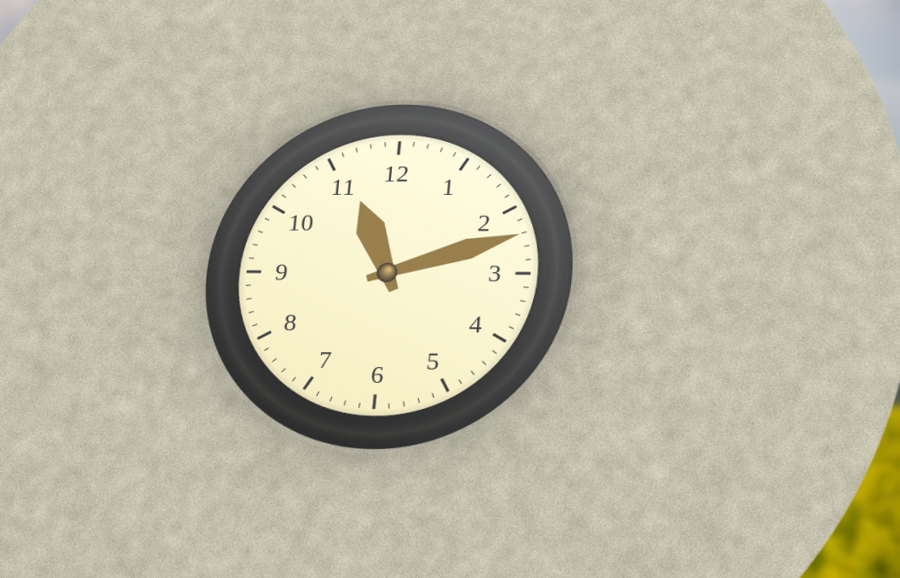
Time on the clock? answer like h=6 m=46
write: h=11 m=12
